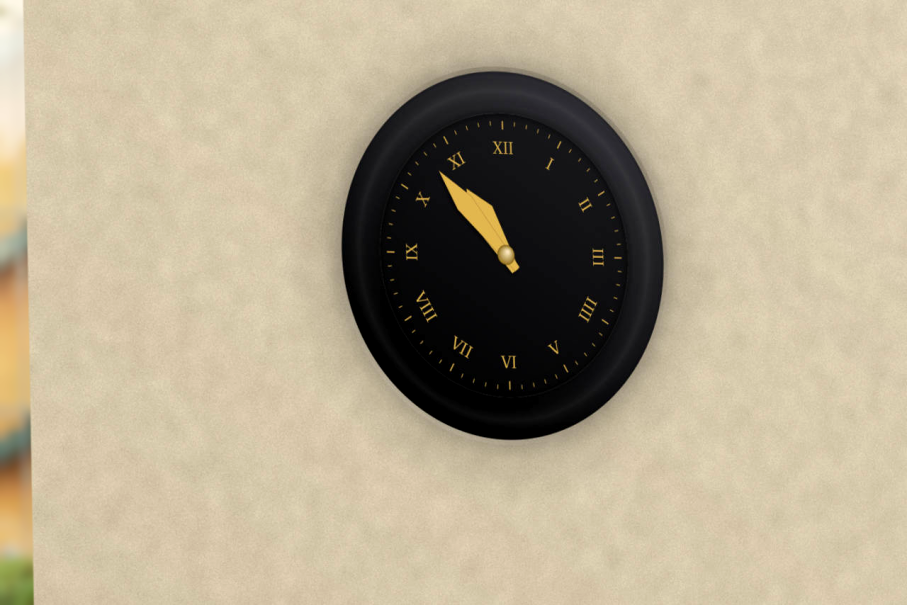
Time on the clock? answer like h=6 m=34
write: h=10 m=53
